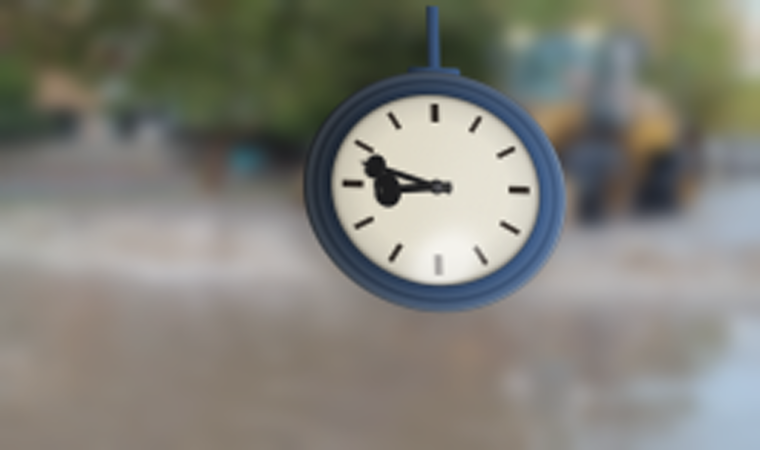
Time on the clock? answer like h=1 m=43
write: h=8 m=48
